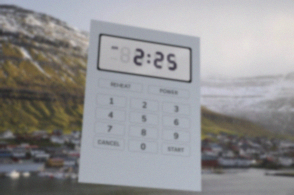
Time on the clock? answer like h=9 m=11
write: h=2 m=25
